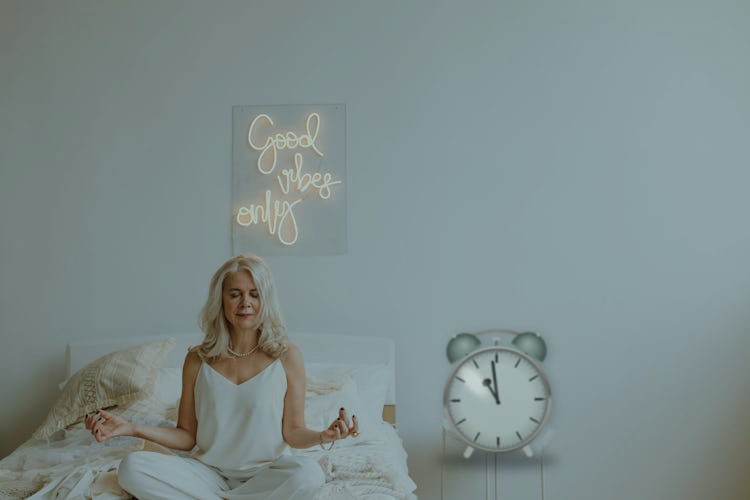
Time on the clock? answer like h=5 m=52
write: h=10 m=59
